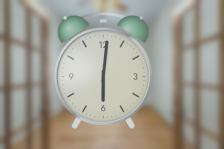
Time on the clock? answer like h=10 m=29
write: h=6 m=1
